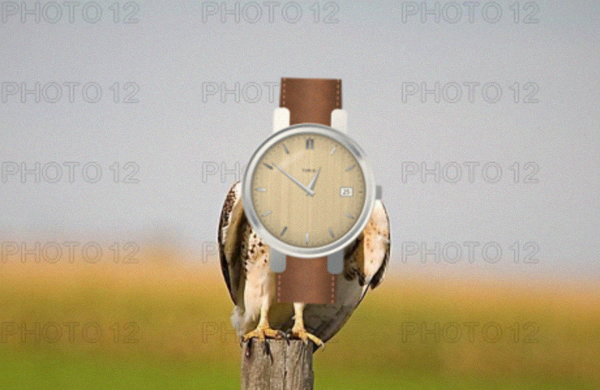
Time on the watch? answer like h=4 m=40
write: h=12 m=51
